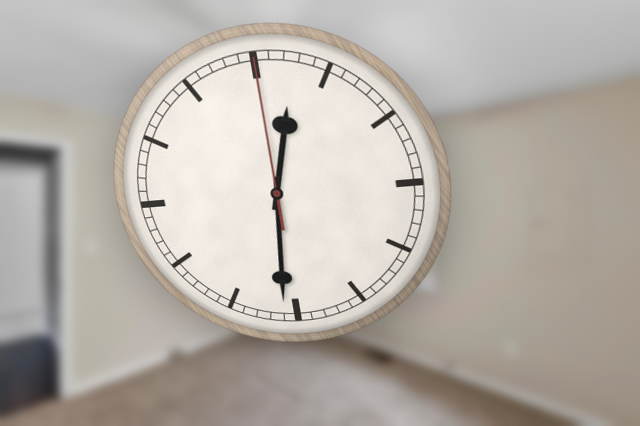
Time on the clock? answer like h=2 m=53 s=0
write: h=12 m=31 s=0
